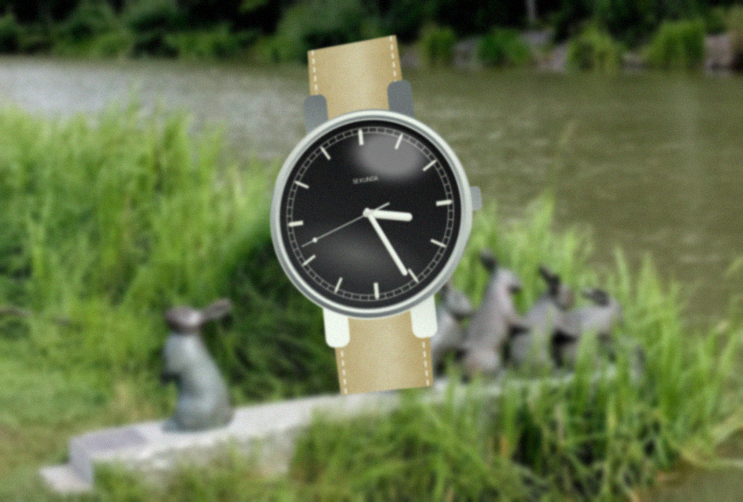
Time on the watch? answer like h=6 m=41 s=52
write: h=3 m=25 s=42
